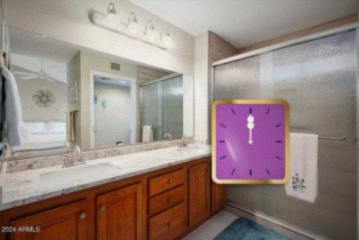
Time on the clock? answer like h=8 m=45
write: h=12 m=0
